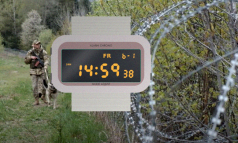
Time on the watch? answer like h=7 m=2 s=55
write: h=14 m=59 s=38
